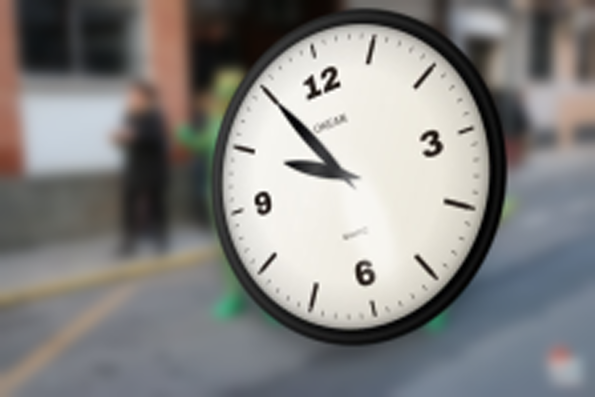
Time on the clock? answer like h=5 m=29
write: h=9 m=55
